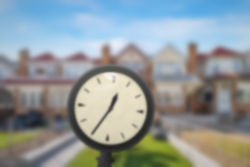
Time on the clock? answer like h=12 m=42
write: h=12 m=35
